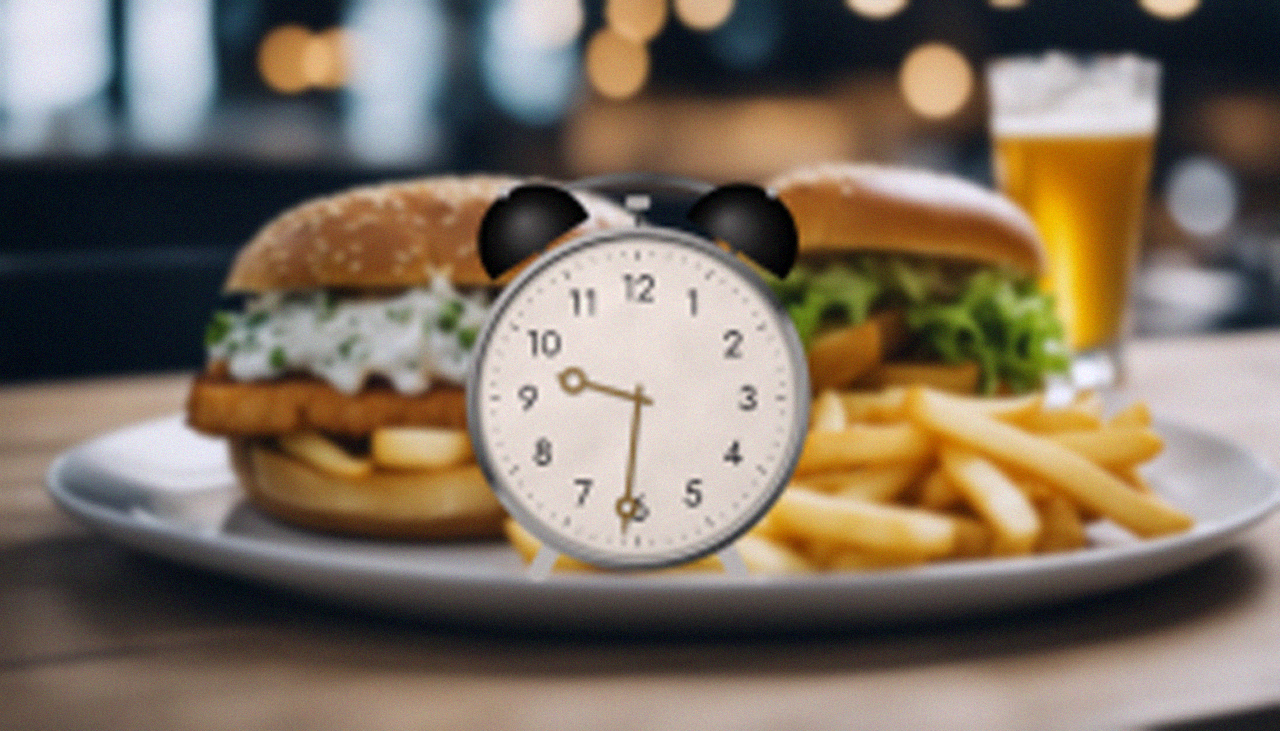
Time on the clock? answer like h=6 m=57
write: h=9 m=31
